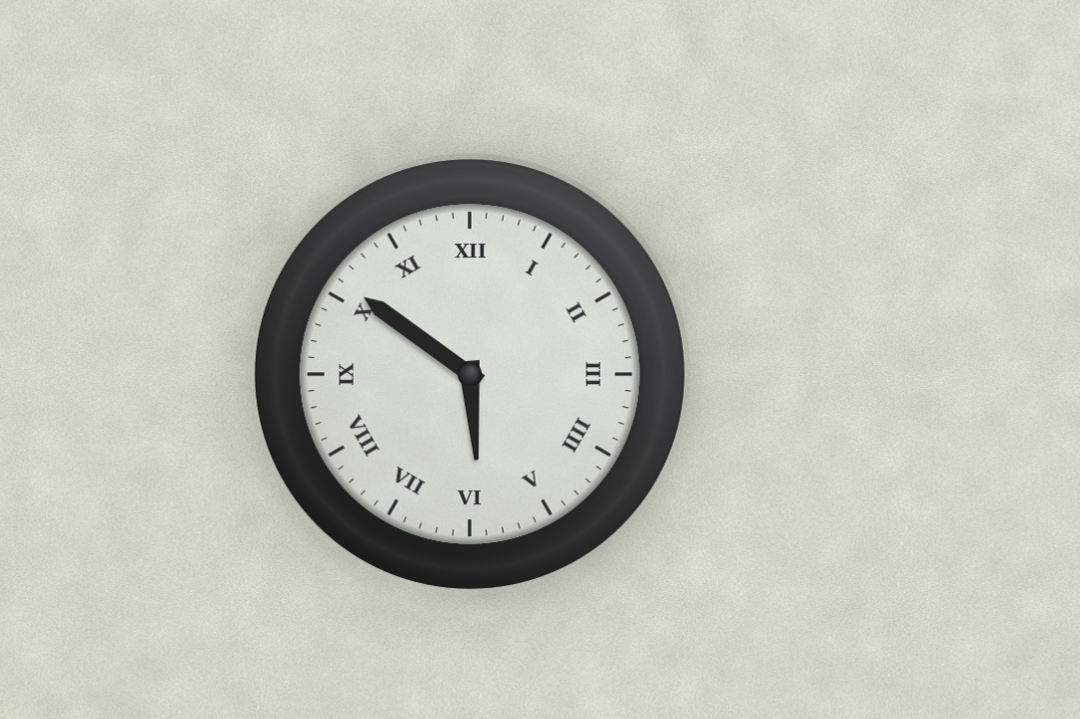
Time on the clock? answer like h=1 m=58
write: h=5 m=51
